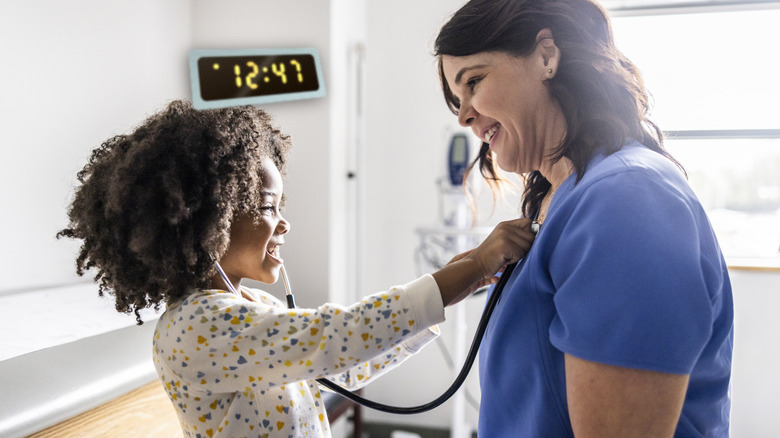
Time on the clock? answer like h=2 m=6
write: h=12 m=47
